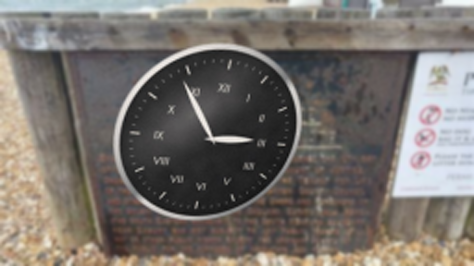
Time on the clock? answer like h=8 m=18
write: h=2 m=54
